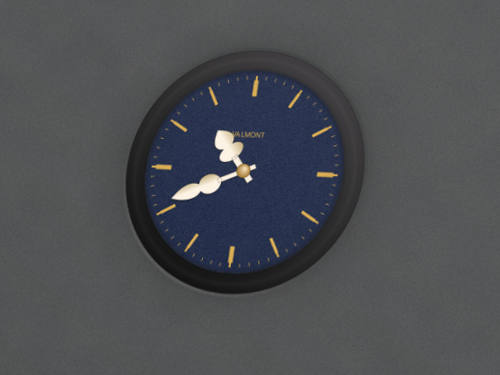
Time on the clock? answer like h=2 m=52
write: h=10 m=41
